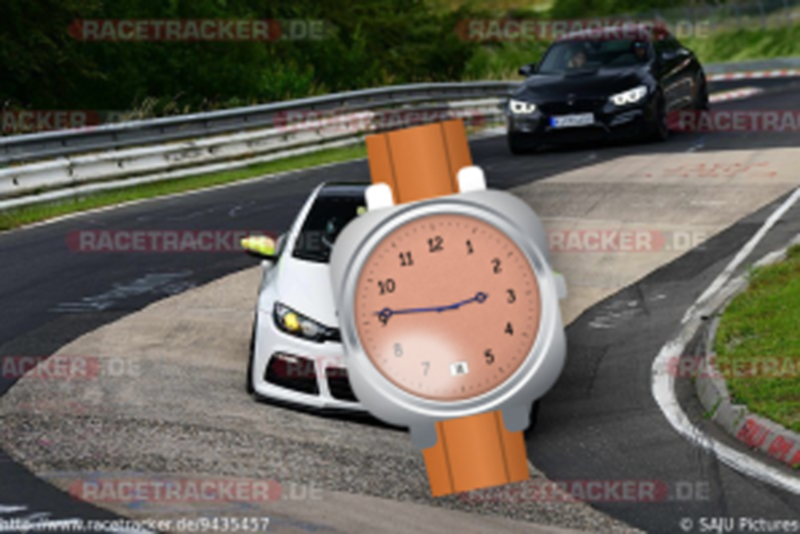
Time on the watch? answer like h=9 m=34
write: h=2 m=46
